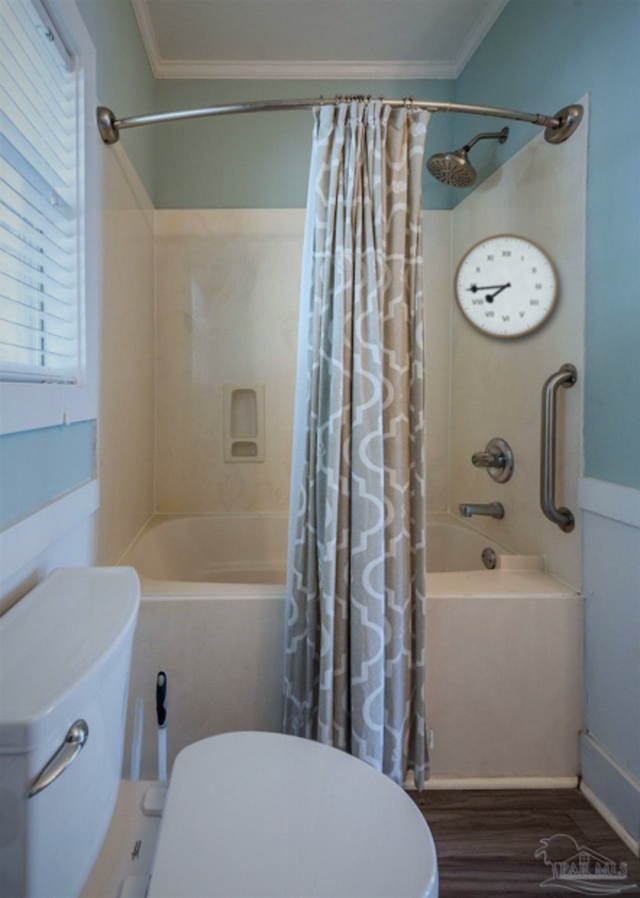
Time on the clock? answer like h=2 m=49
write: h=7 m=44
